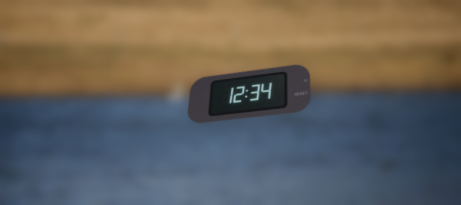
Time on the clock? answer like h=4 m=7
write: h=12 m=34
